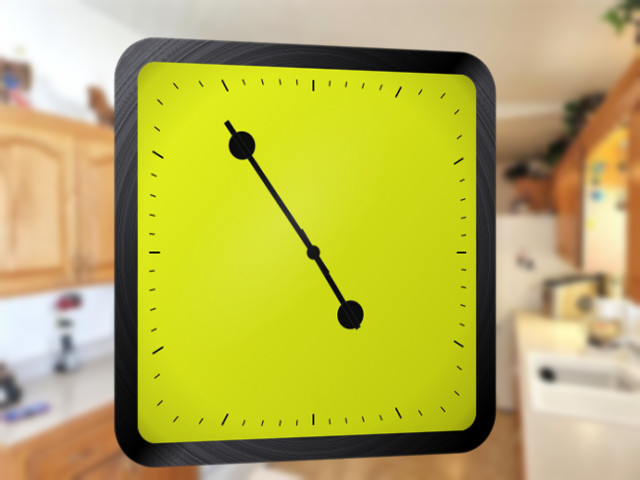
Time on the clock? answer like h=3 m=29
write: h=4 m=54
